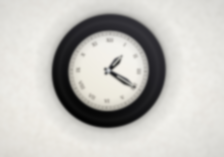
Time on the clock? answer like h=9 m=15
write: h=1 m=20
